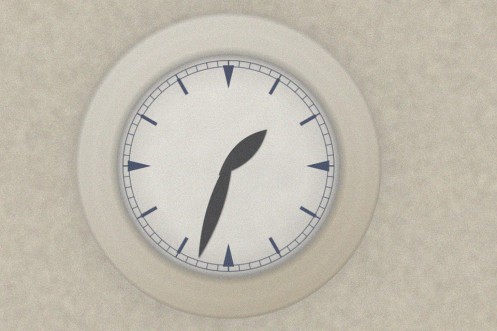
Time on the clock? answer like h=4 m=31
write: h=1 m=33
